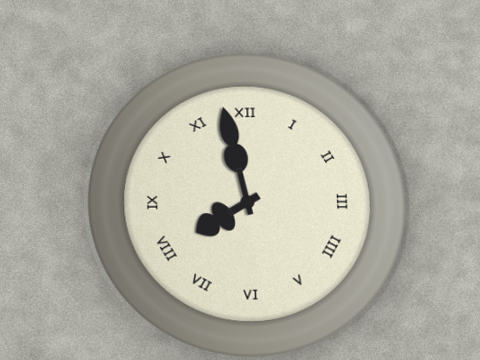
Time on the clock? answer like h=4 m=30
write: h=7 m=58
